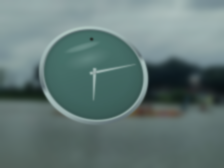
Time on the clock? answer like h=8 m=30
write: h=6 m=13
